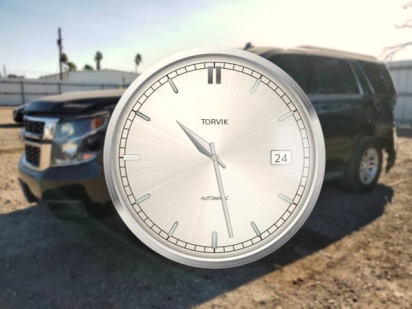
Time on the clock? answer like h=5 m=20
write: h=10 m=28
